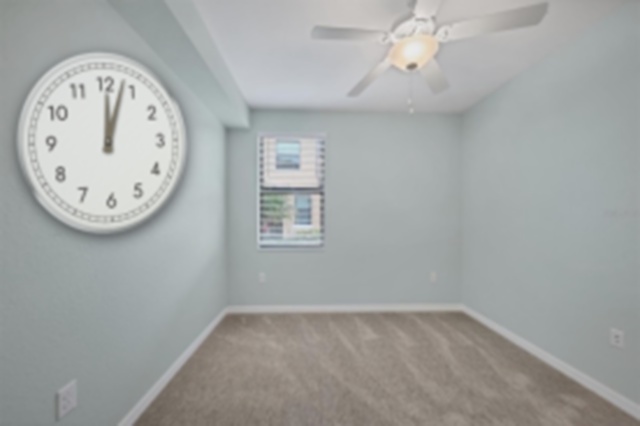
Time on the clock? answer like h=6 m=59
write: h=12 m=3
